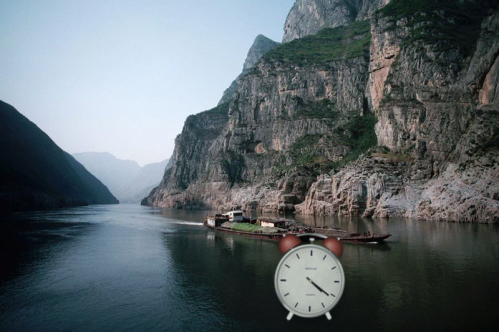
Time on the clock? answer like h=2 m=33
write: h=4 m=21
